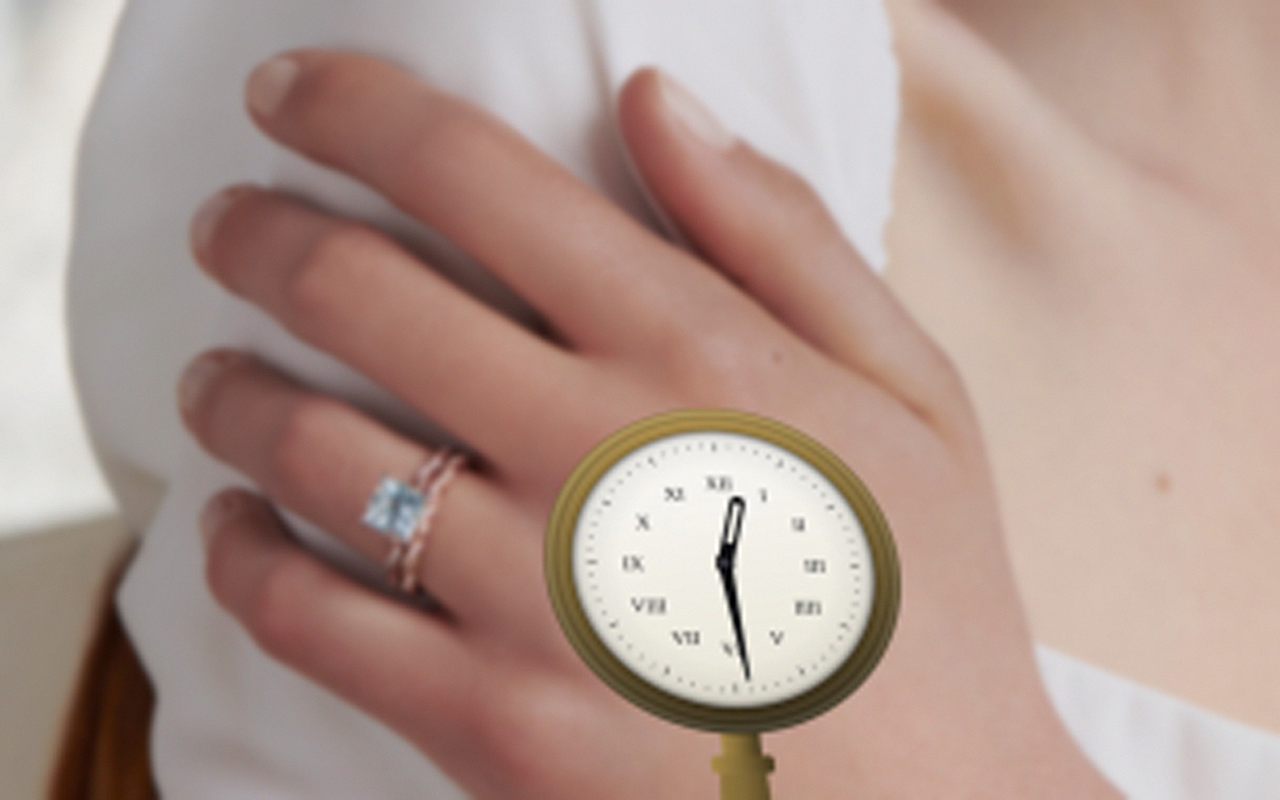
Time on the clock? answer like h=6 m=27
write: h=12 m=29
